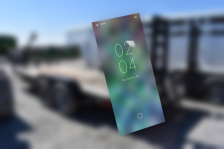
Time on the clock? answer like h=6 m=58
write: h=2 m=4
